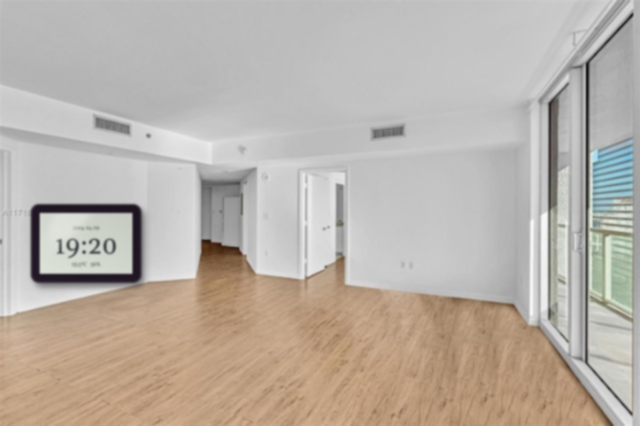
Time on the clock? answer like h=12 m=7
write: h=19 m=20
